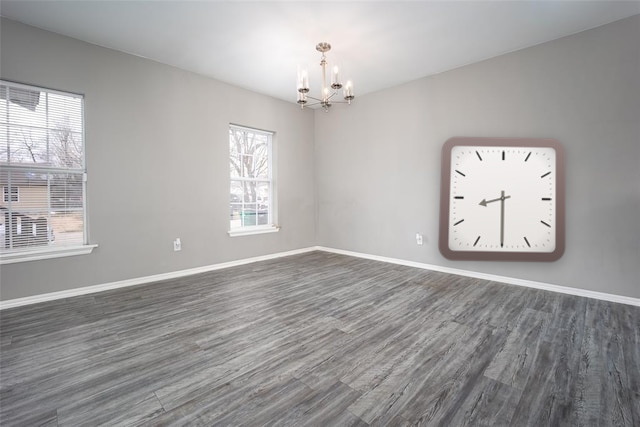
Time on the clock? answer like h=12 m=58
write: h=8 m=30
